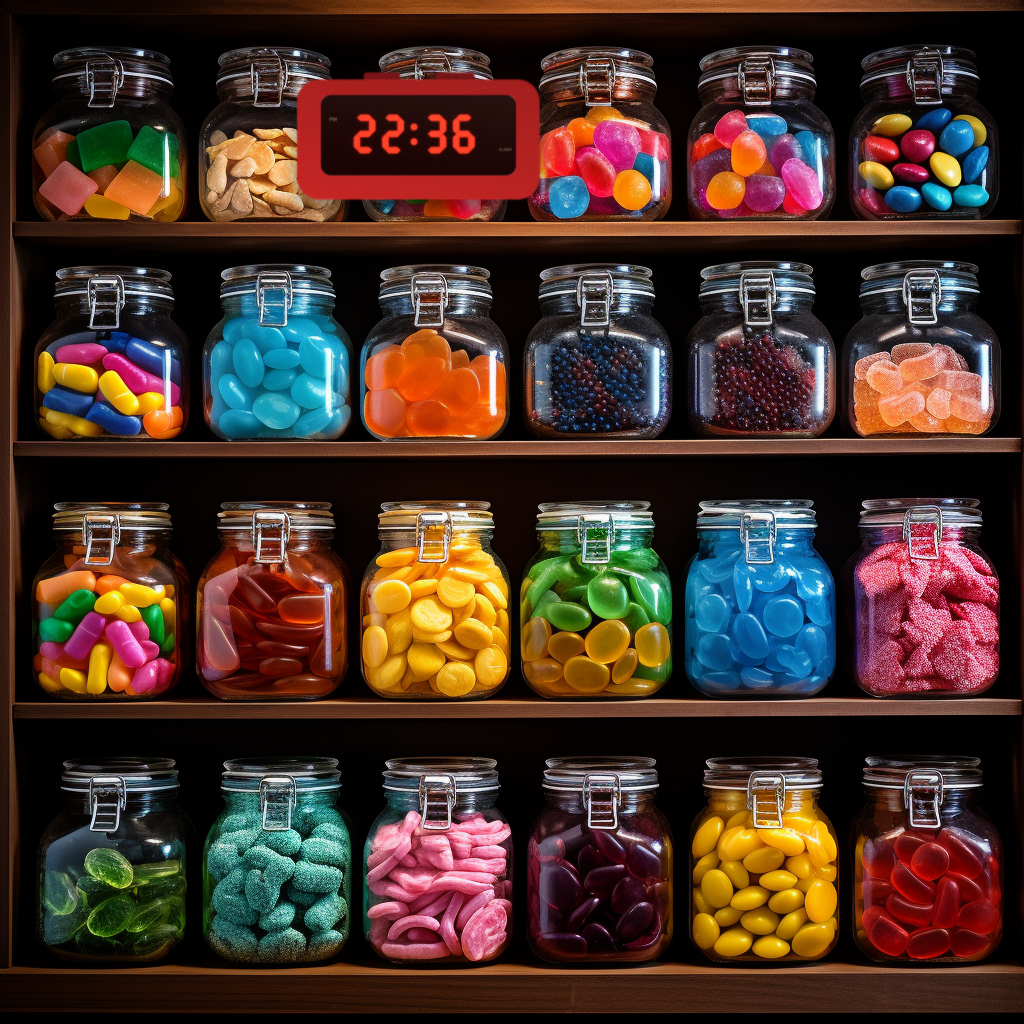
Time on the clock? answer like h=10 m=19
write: h=22 m=36
